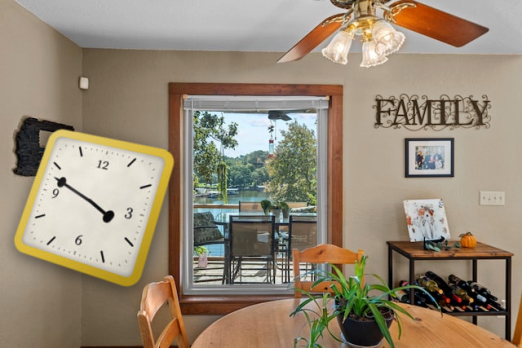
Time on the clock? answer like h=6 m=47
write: h=3 m=48
